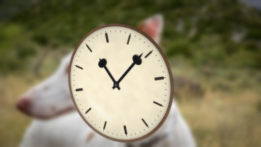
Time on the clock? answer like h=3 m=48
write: h=11 m=9
